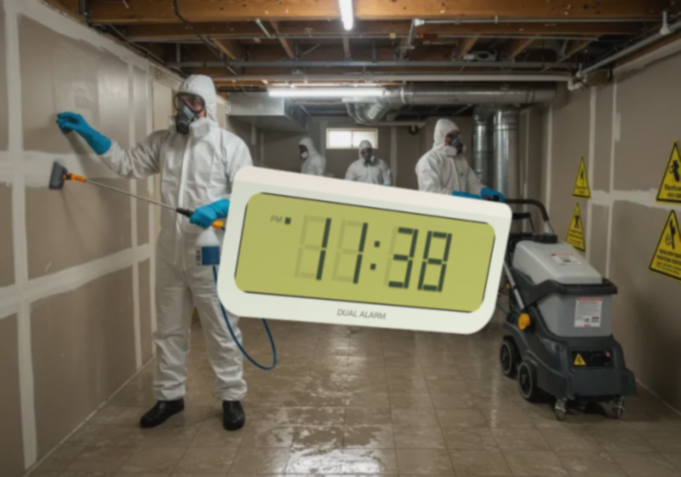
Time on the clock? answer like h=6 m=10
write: h=11 m=38
